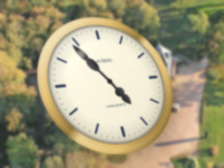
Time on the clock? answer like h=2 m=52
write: h=4 m=54
